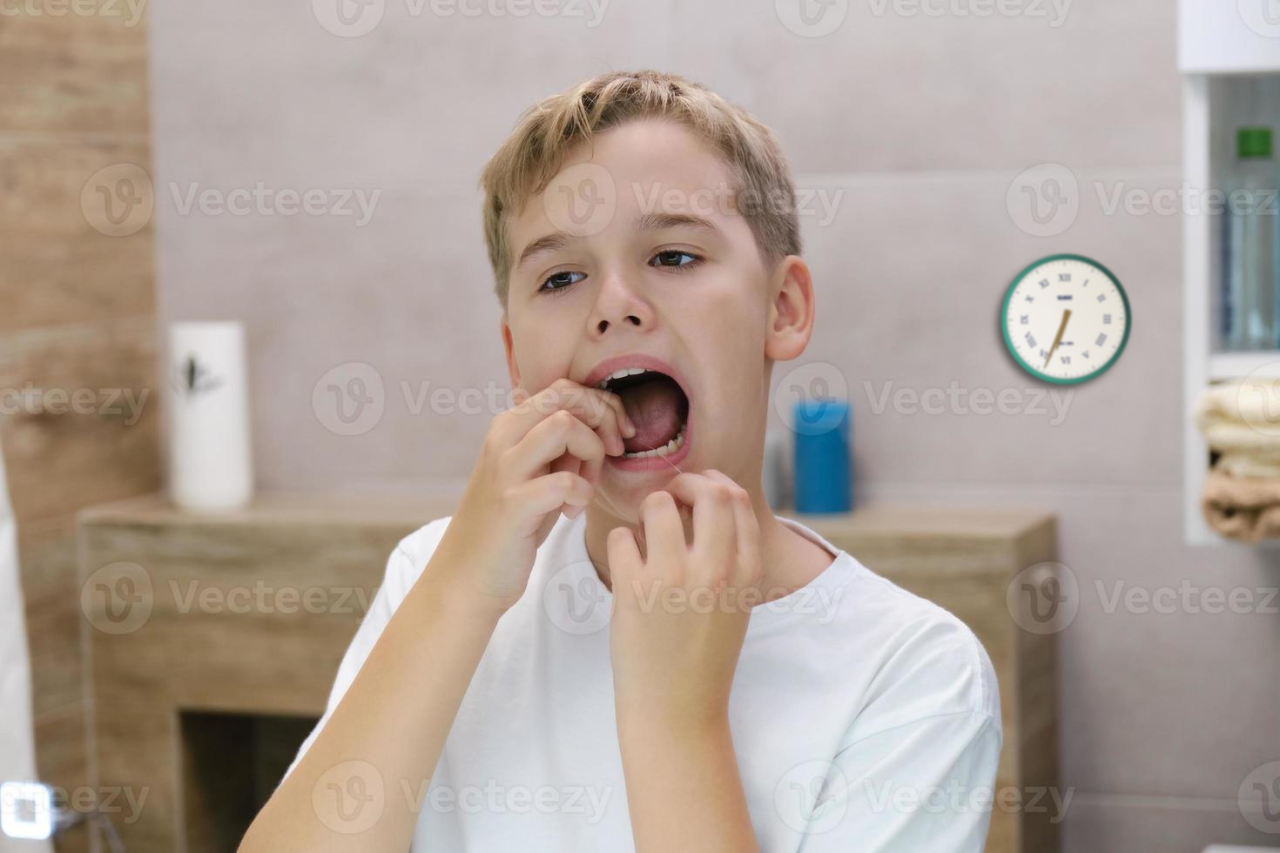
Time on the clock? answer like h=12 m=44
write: h=6 m=34
